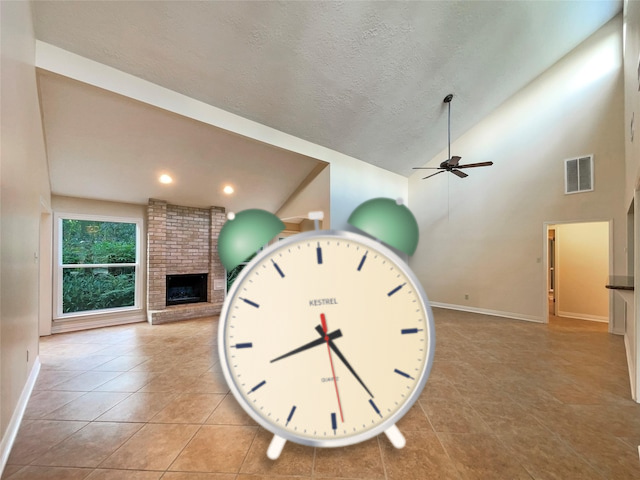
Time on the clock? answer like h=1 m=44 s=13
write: h=8 m=24 s=29
